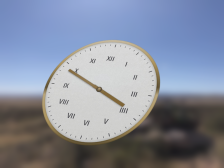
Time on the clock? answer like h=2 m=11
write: h=3 m=49
